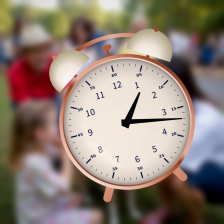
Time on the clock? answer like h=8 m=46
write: h=1 m=17
